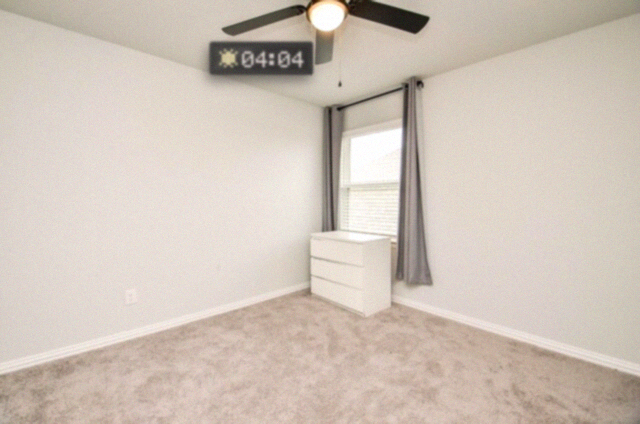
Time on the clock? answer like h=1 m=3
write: h=4 m=4
